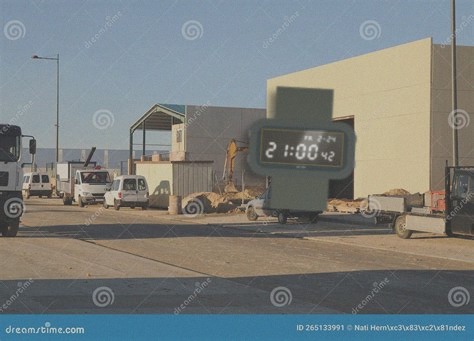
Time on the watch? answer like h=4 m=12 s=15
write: h=21 m=0 s=42
